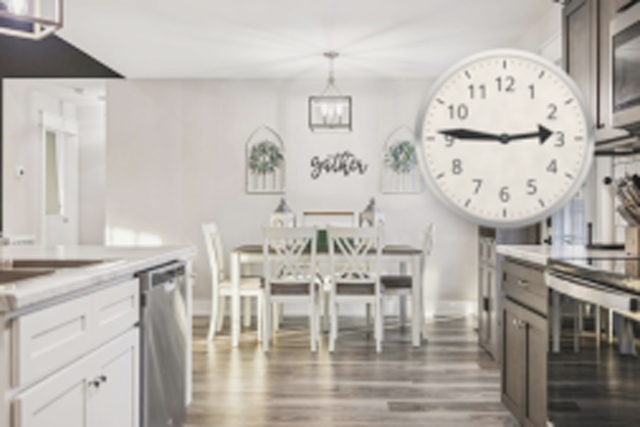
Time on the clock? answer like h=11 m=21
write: h=2 m=46
